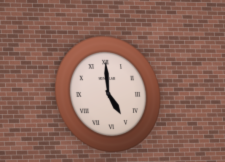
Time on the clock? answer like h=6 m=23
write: h=5 m=0
